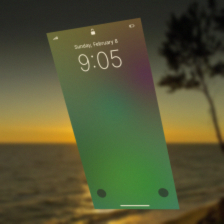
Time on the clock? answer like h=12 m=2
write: h=9 m=5
